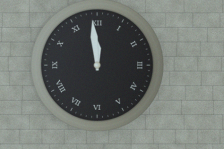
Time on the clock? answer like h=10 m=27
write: h=11 m=59
